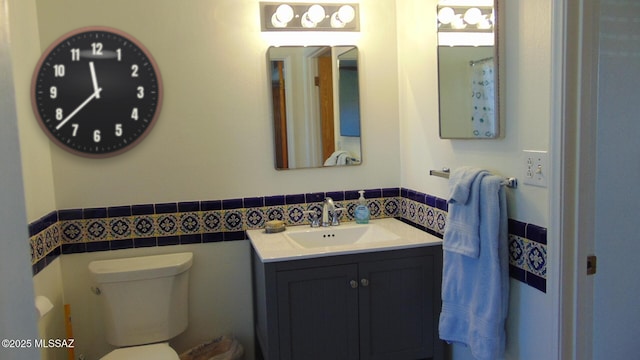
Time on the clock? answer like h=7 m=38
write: h=11 m=38
